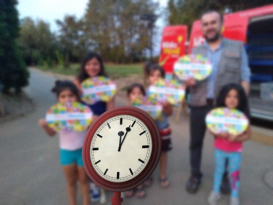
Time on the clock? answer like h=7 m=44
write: h=12 m=4
